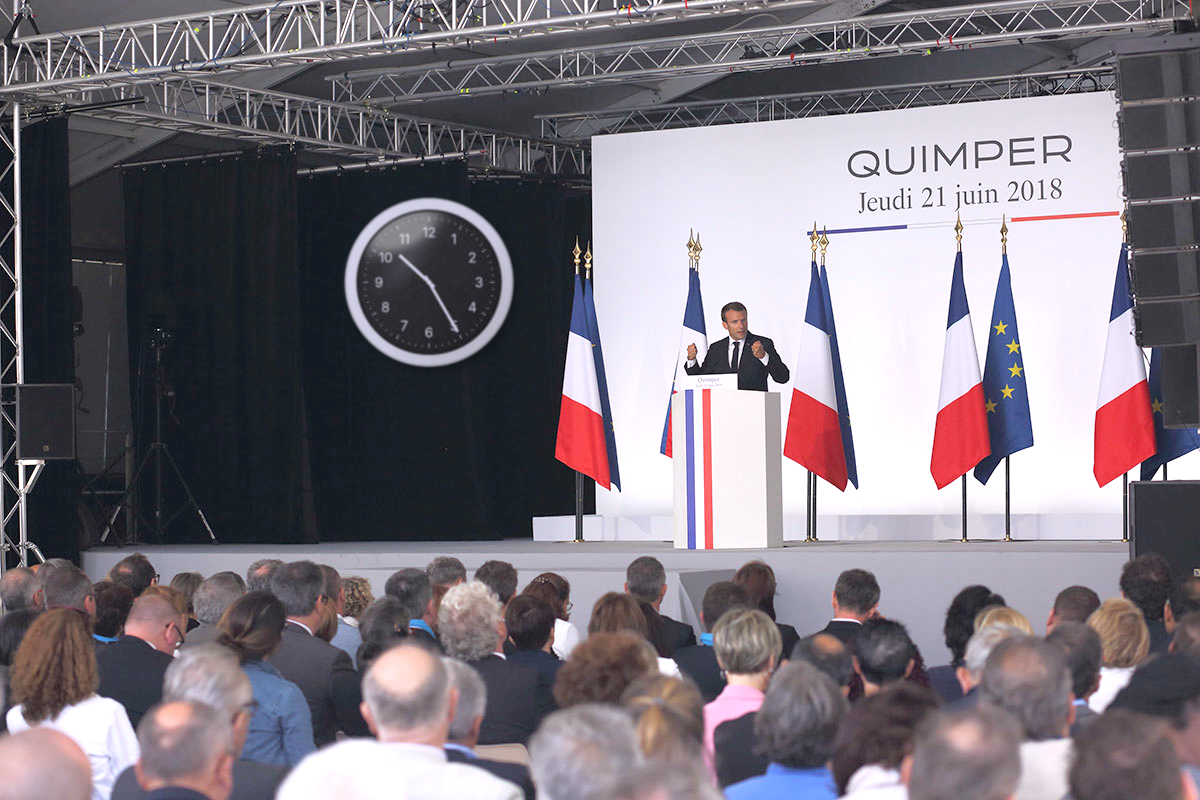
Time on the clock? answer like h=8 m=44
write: h=10 m=25
